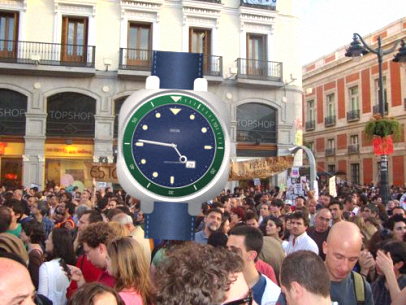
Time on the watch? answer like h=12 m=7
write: h=4 m=46
